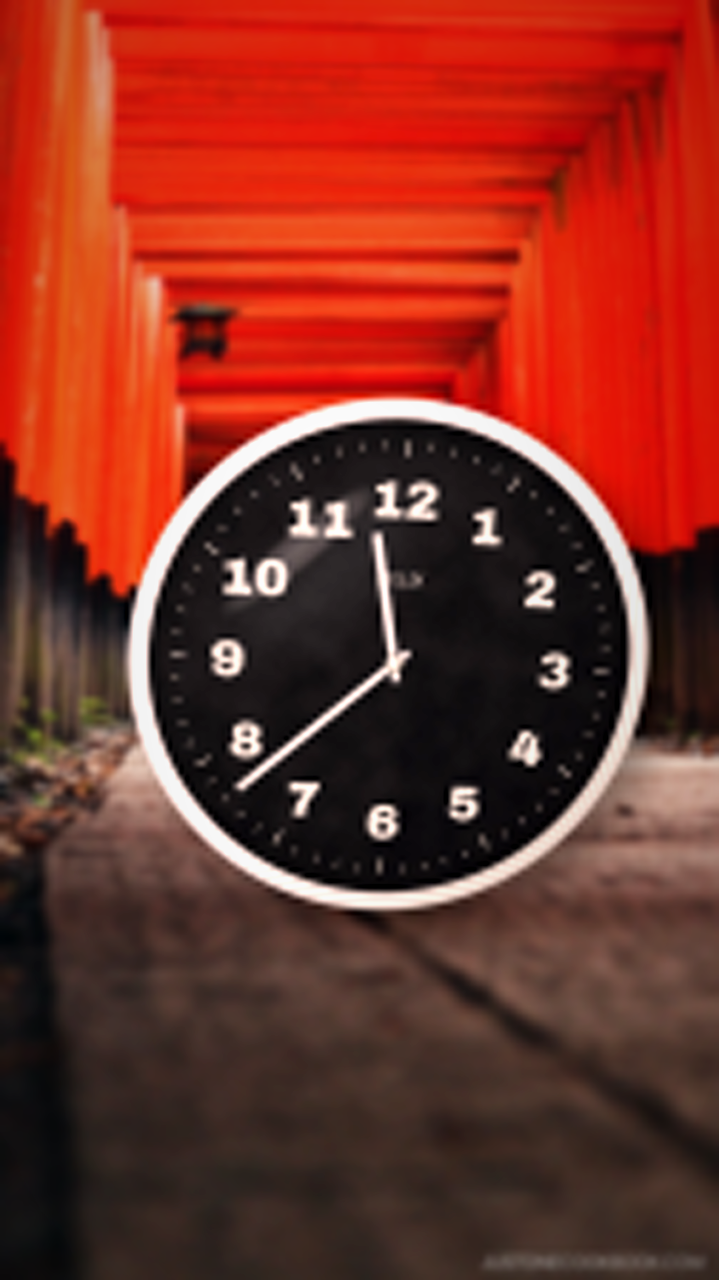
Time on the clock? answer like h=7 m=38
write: h=11 m=38
